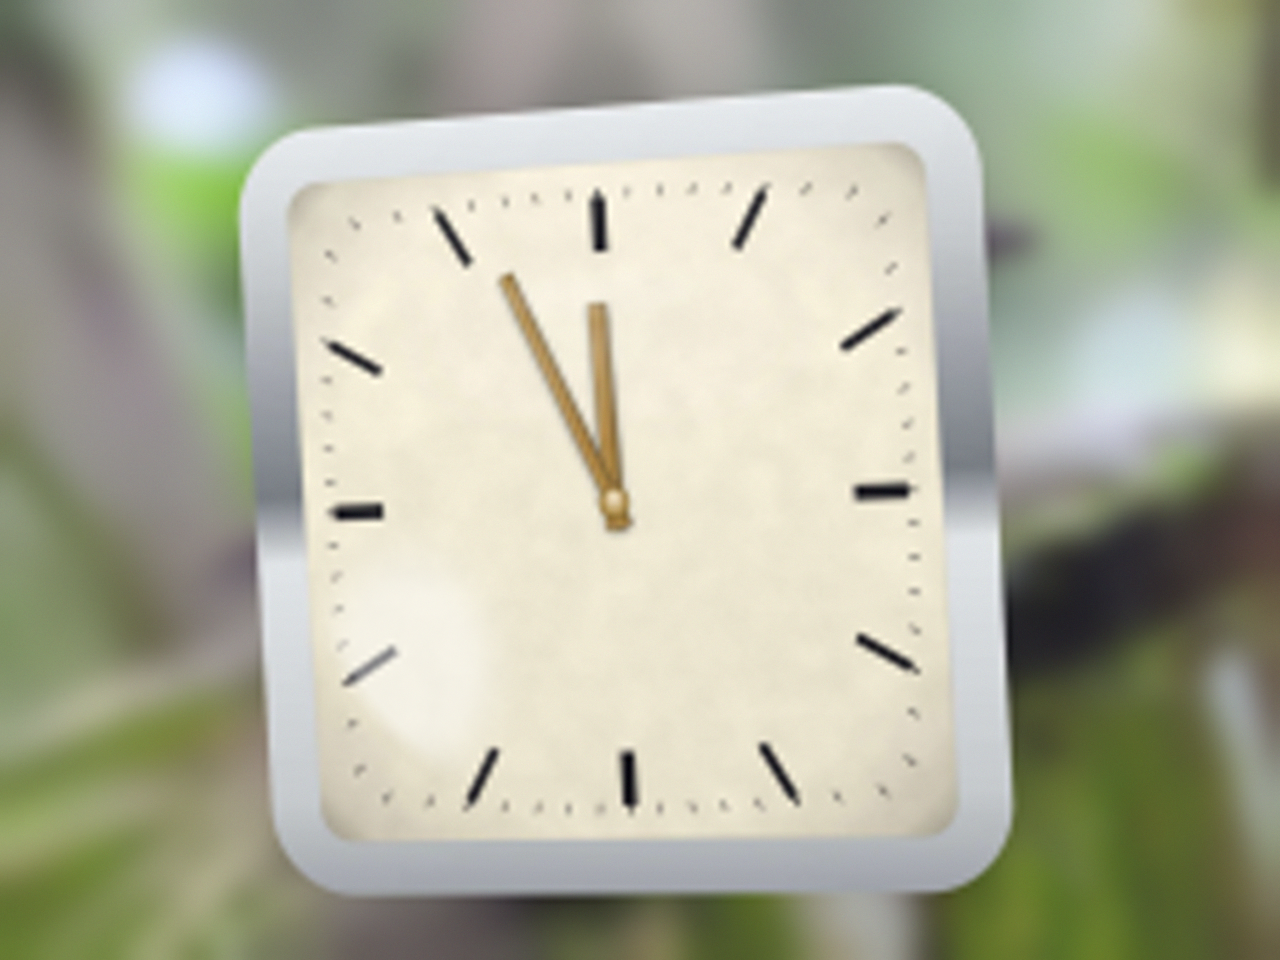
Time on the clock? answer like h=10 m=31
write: h=11 m=56
